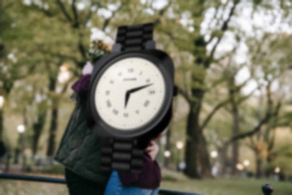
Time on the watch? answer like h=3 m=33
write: h=6 m=12
